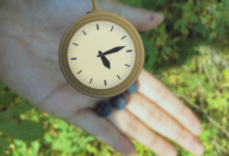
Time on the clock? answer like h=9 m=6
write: h=5 m=13
